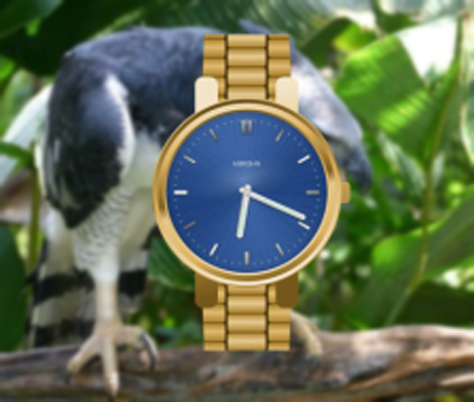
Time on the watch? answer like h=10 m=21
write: h=6 m=19
